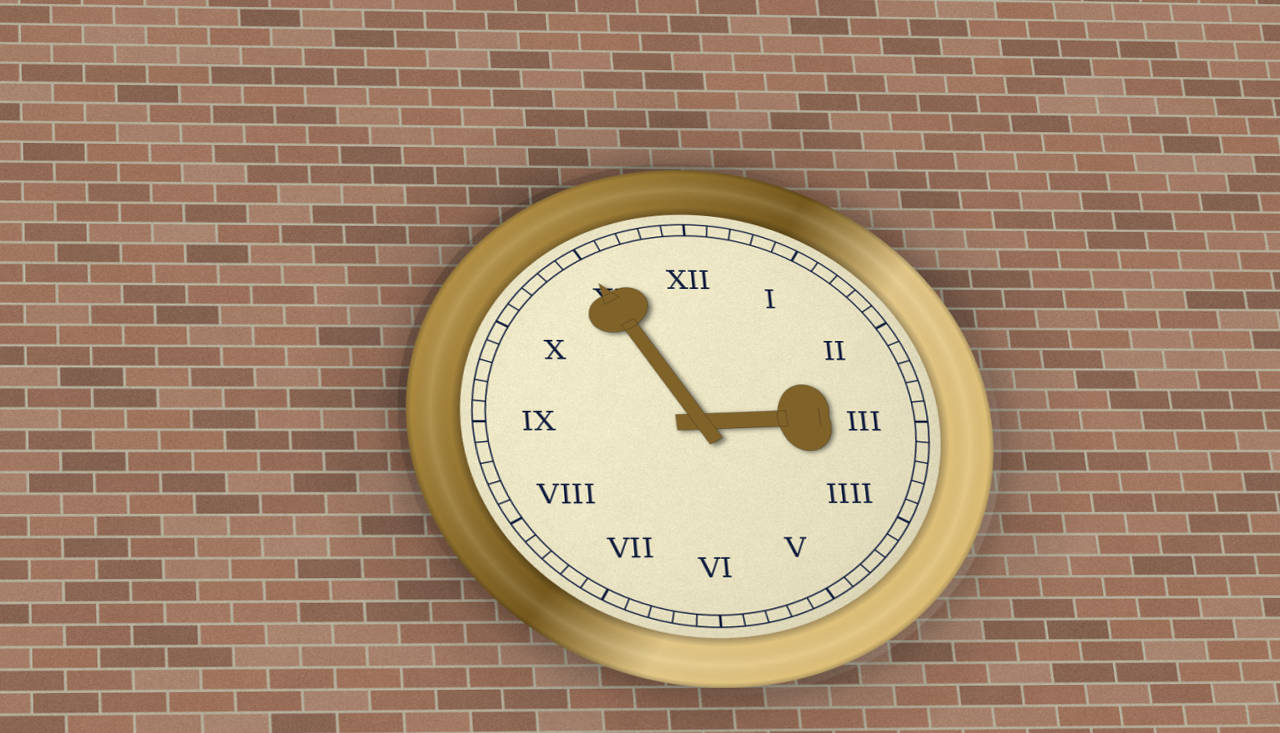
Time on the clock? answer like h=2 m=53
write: h=2 m=55
